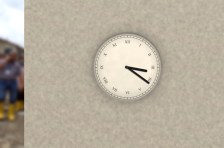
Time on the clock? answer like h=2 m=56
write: h=3 m=21
